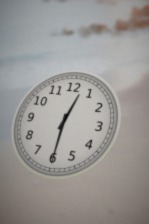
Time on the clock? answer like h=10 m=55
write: h=12 m=30
